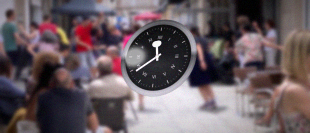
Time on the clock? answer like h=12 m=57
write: h=11 m=39
